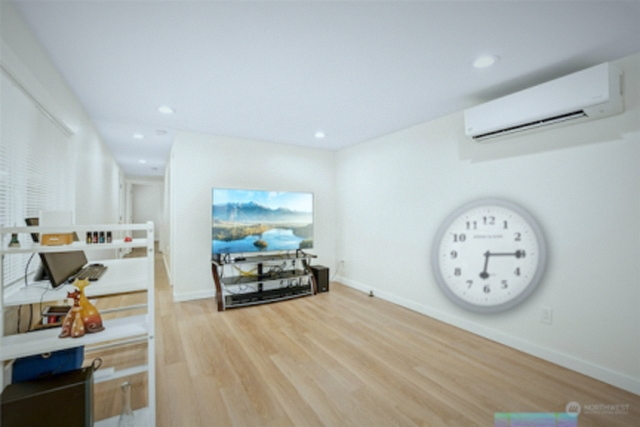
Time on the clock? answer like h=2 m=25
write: h=6 m=15
